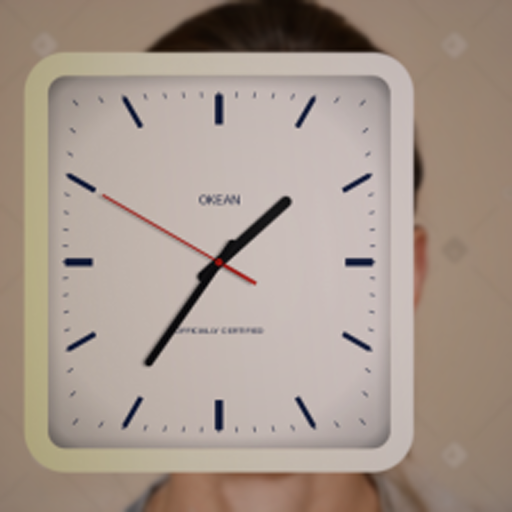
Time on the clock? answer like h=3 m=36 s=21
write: h=1 m=35 s=50
